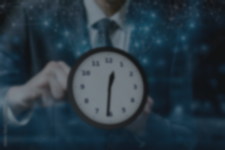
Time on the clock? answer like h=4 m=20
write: h=12 m=31
